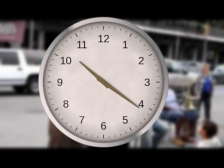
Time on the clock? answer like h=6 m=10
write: h=10 m=21
